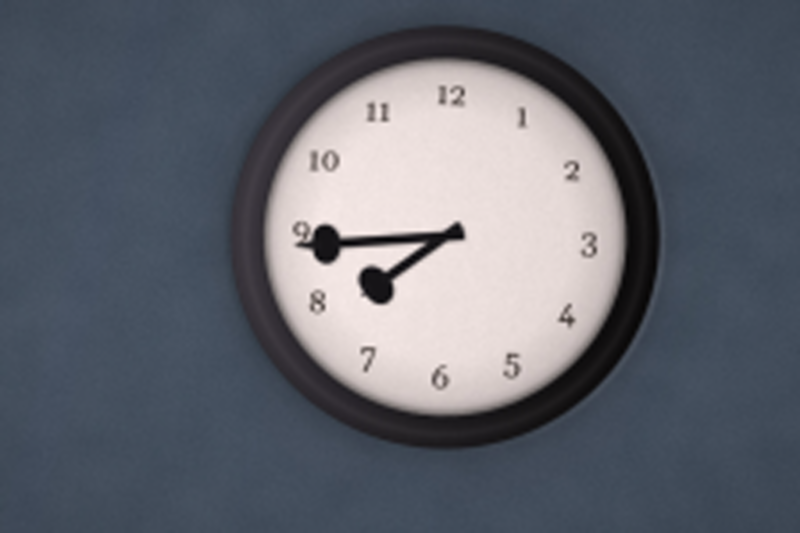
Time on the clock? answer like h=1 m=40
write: h=7 m=44
